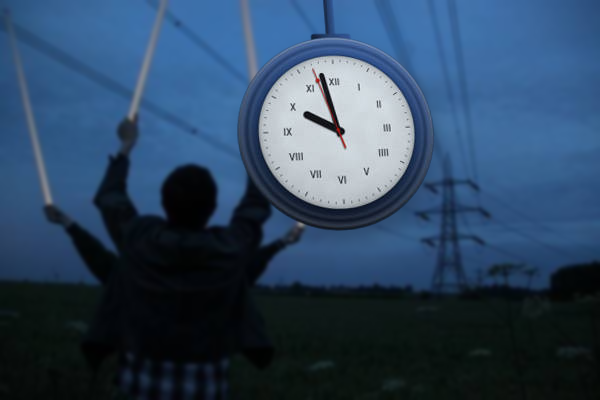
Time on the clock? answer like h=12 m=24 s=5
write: h=9 m=57 s=57
